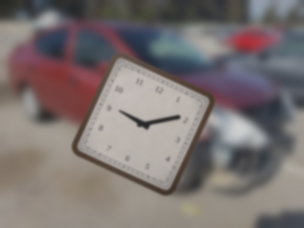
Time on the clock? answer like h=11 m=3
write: h=9 m=9
